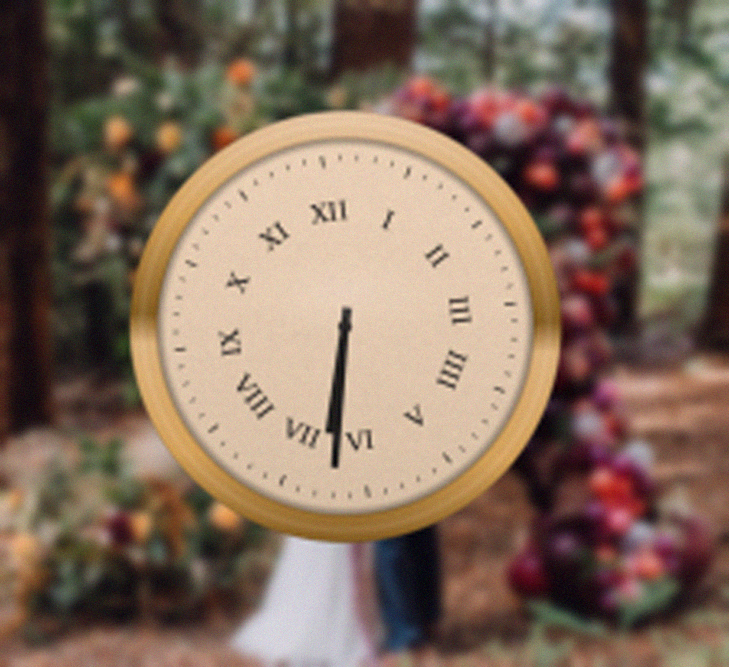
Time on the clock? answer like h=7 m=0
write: h=6 m=32
